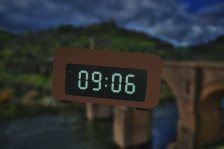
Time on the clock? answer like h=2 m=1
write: h=9 m=6
